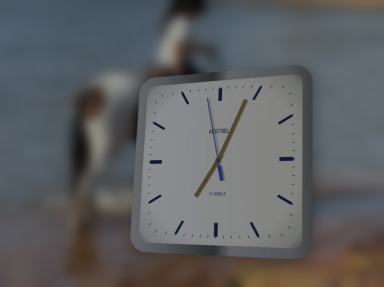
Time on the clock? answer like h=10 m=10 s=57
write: h=7 m=3 s=58
